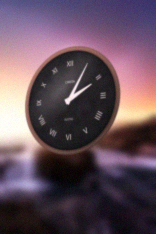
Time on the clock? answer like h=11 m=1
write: h=2 m=5
